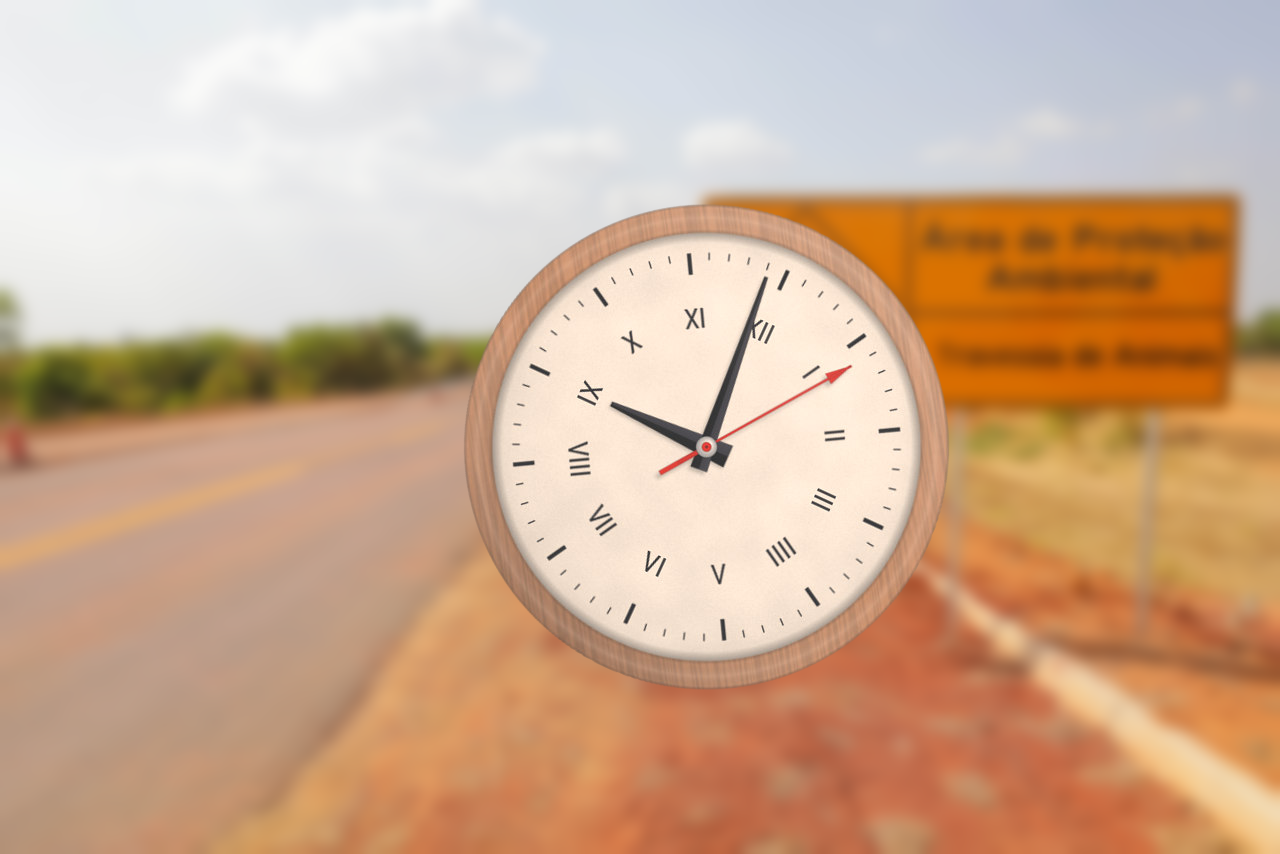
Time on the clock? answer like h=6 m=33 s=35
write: h=8 m=59 s=6
